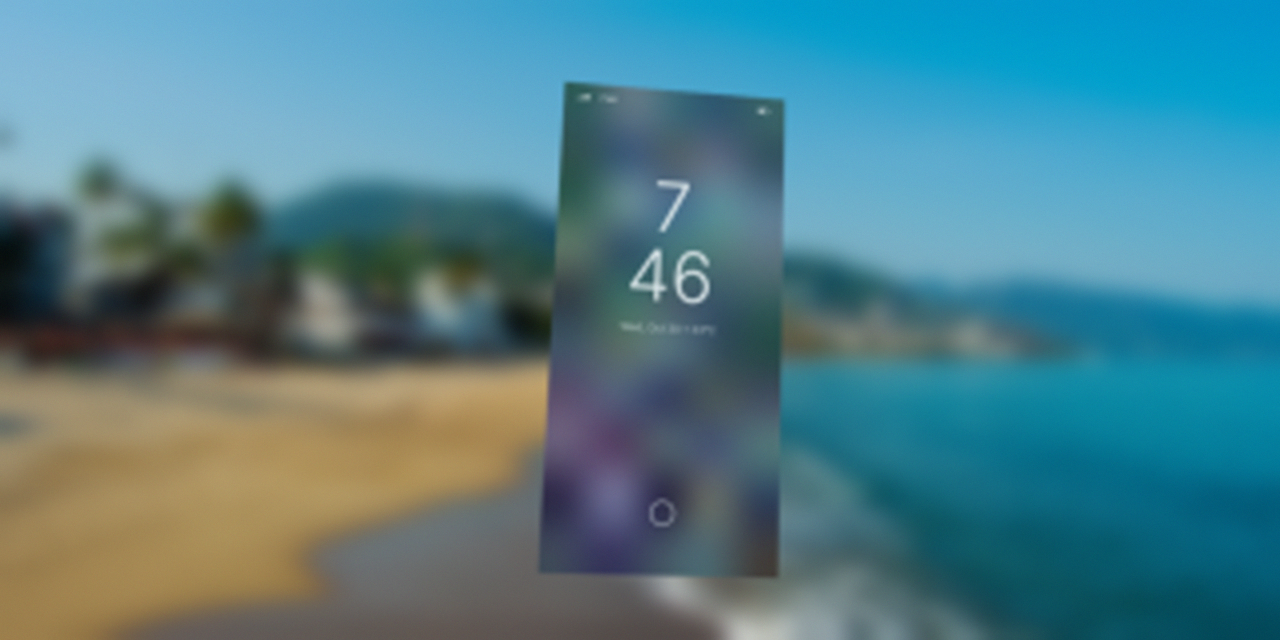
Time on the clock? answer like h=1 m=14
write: h=7 m=46
